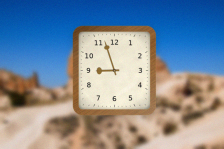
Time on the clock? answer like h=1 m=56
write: h=8 m=57
